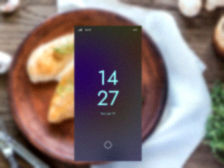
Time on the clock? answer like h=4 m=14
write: h=14 m=27
